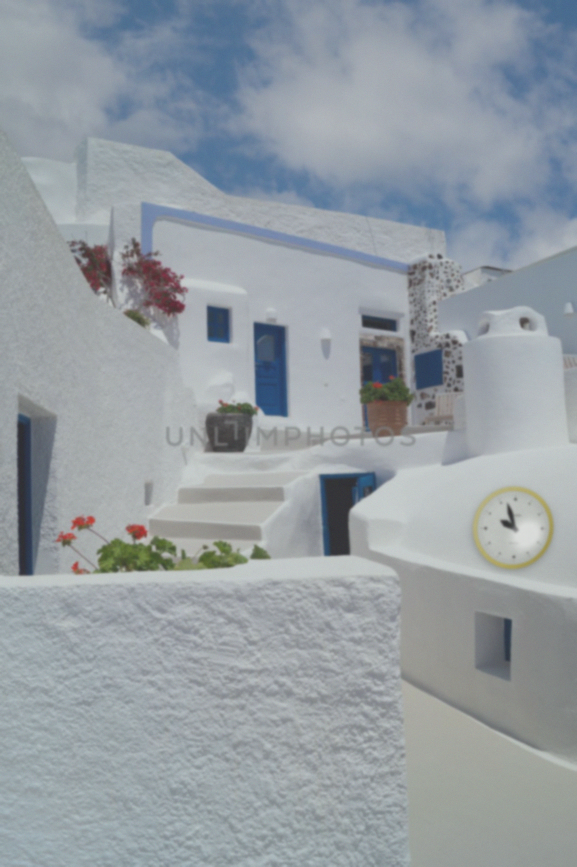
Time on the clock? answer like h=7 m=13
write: h=9 m=57
